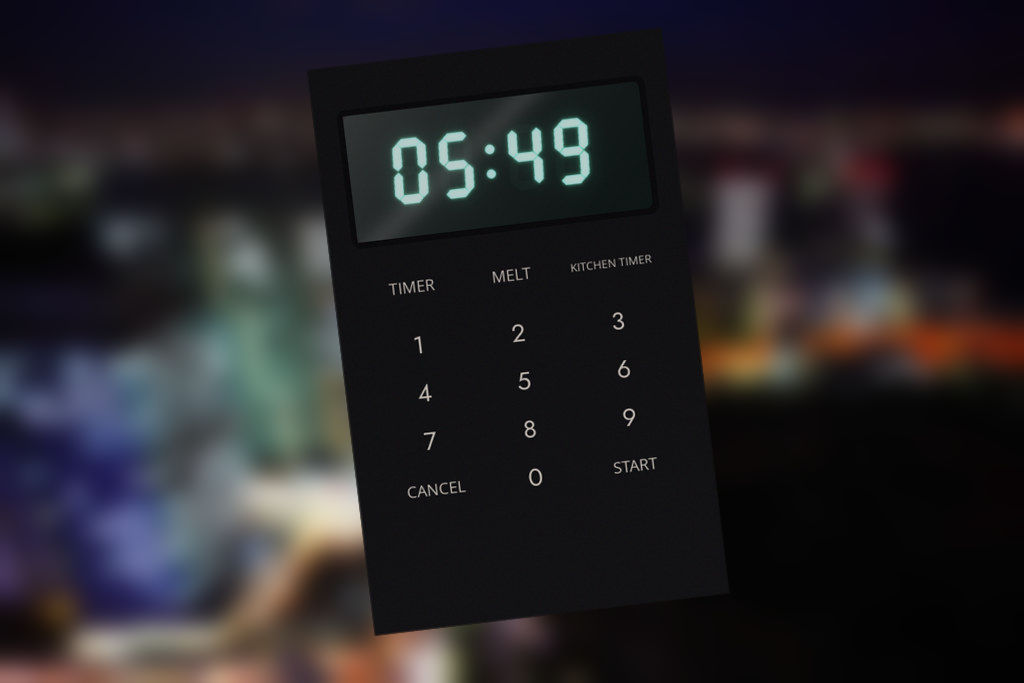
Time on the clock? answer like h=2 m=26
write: h=5 m=49
